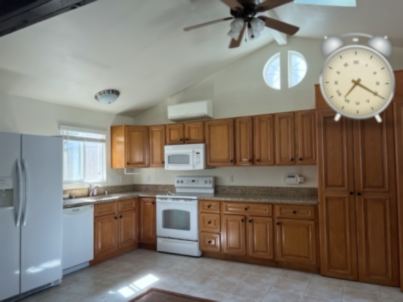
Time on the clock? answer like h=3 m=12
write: h=7 m=20
